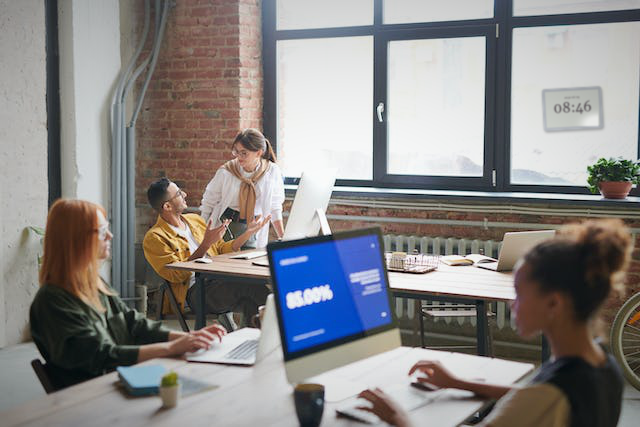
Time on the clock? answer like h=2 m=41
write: h=8 m=46
